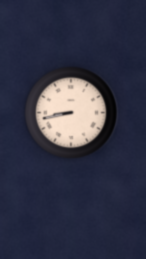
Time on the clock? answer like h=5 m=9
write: h=8 m=43
